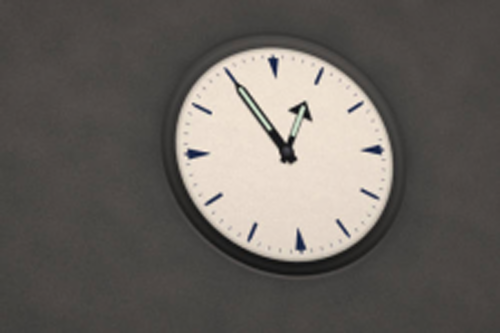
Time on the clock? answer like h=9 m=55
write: h=12 m=55
